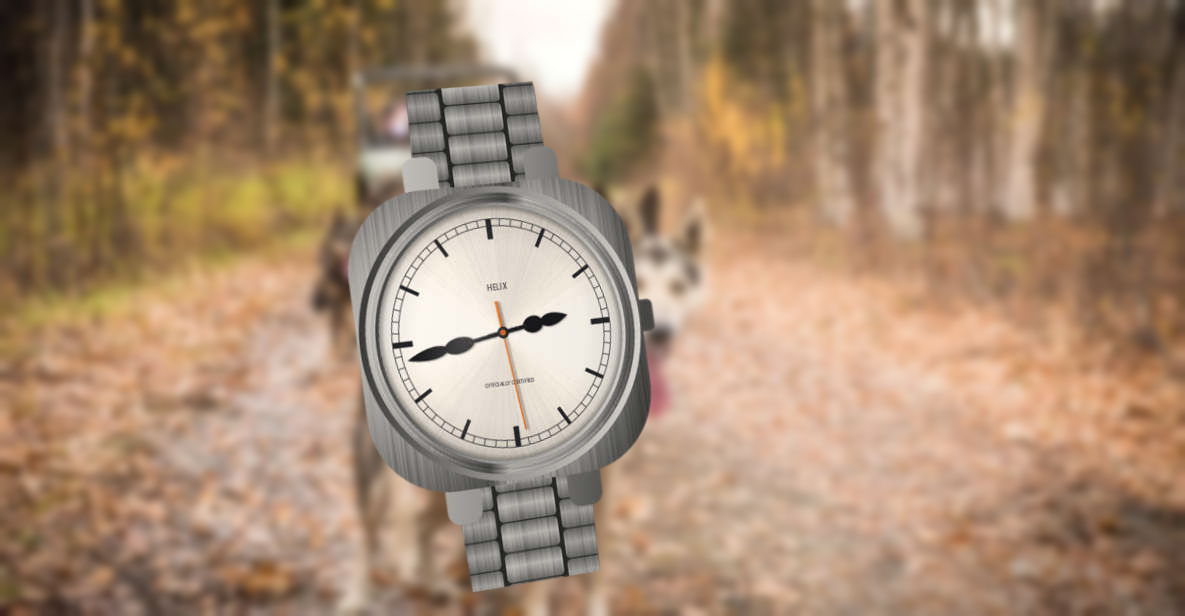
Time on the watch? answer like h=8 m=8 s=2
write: h=2 m=43 s=29
